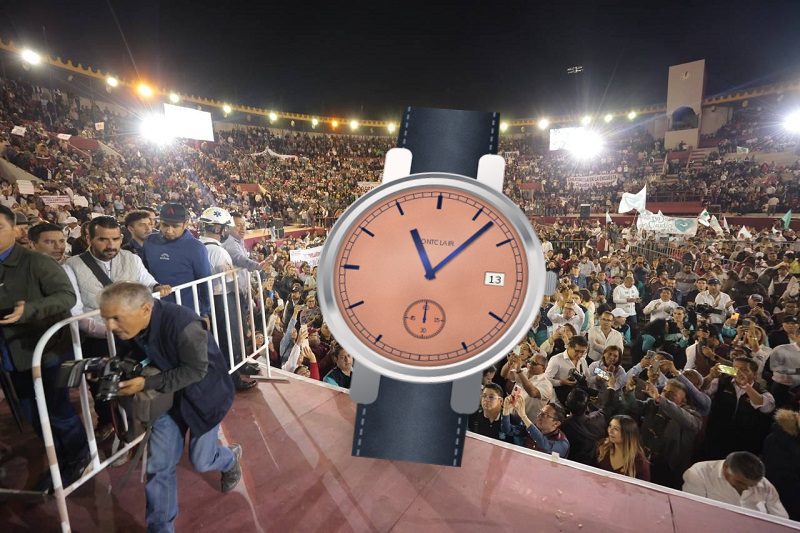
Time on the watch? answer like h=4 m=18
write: h=11 m=7
